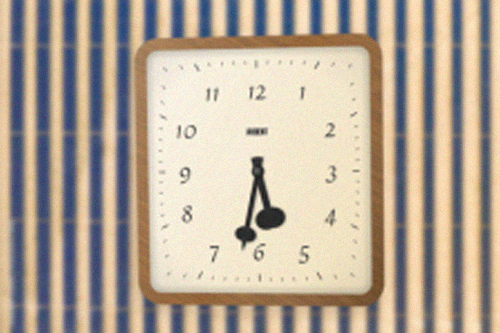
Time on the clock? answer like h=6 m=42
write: h=5 m=32
